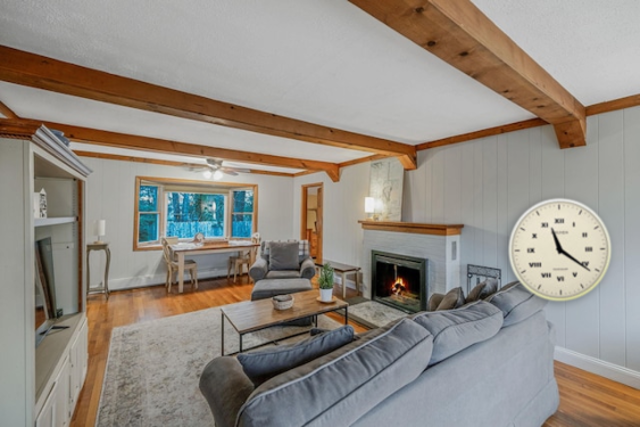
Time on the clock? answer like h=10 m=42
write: h=11 m=21
